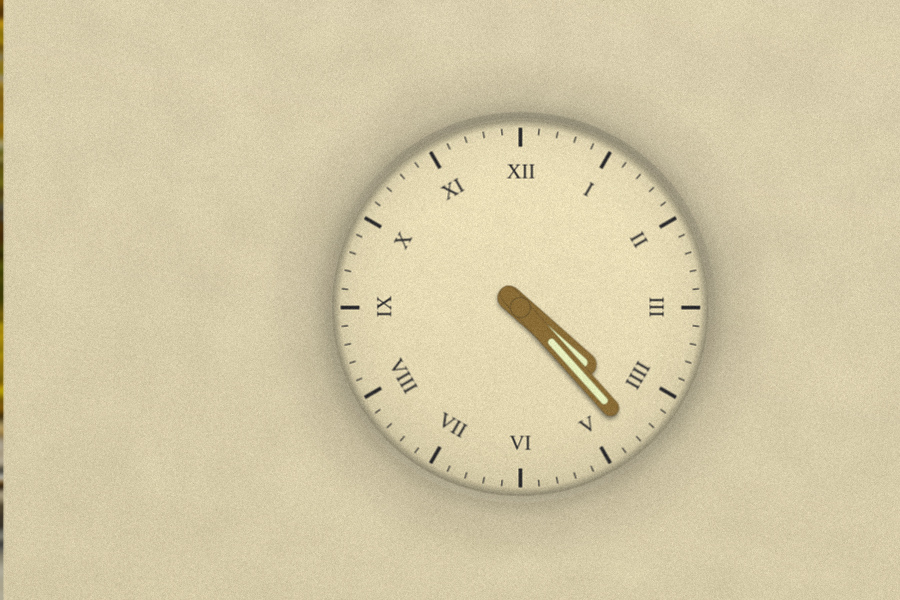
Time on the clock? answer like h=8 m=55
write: h=4 m=23
